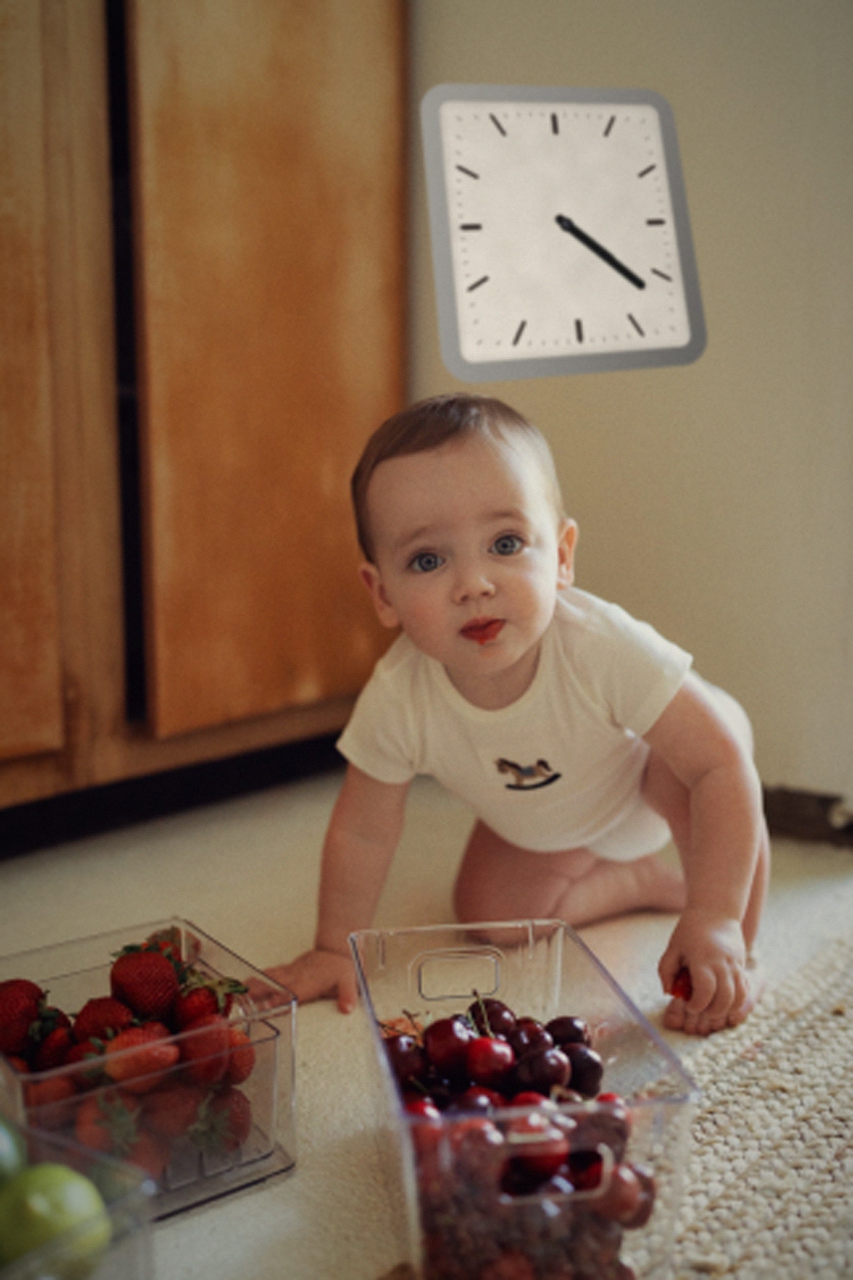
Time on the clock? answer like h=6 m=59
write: h=4 m=22
